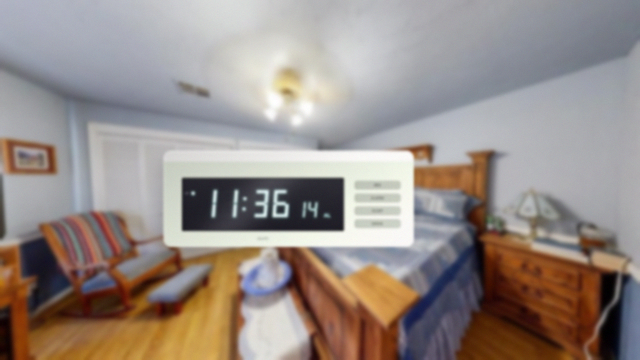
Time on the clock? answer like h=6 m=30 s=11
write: h=11 m=36 s=14
